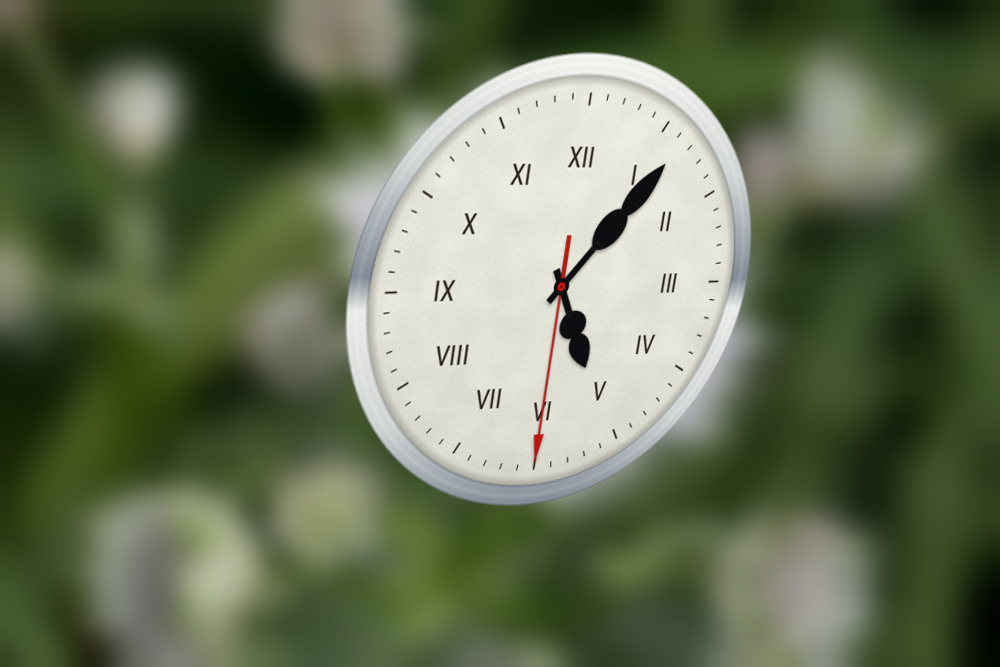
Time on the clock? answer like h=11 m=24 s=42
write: h=5 m=6 s=30
